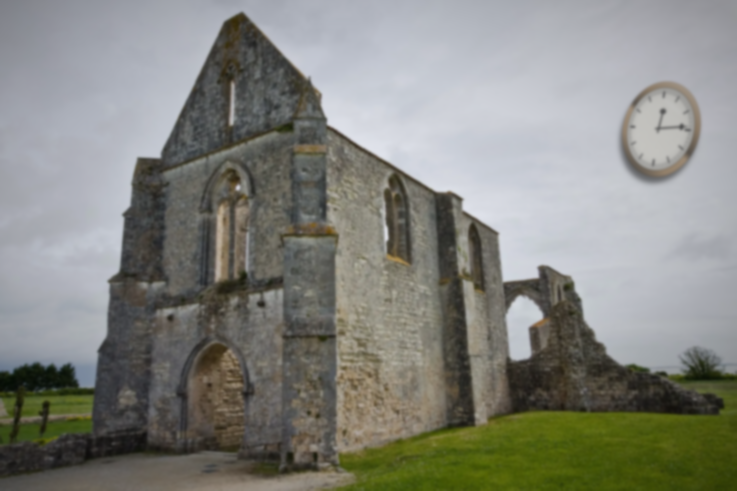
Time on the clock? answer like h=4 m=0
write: h=12 m=14
